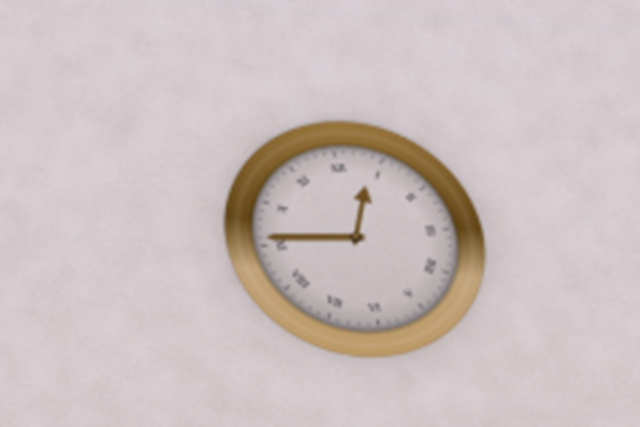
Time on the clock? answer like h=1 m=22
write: h=12 m=46
